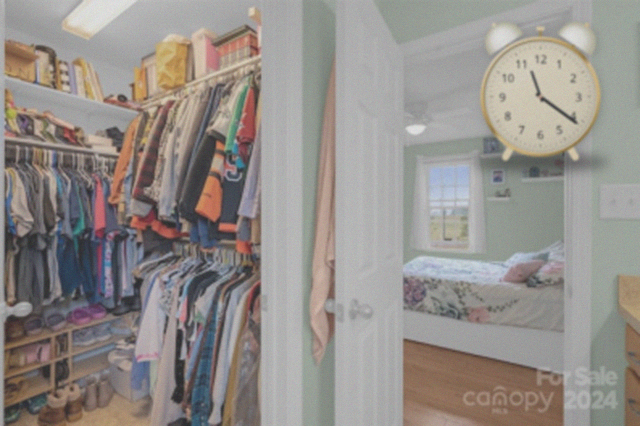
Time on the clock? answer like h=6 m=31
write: h=11 m=21
